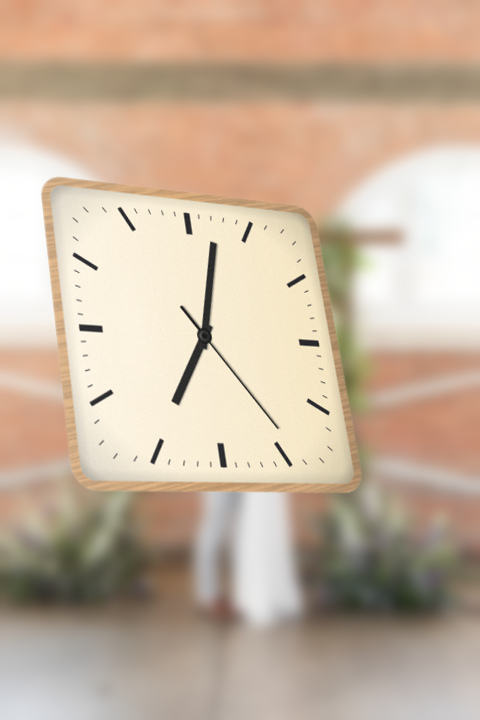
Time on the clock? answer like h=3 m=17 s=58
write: h=7 m=2 s=24
